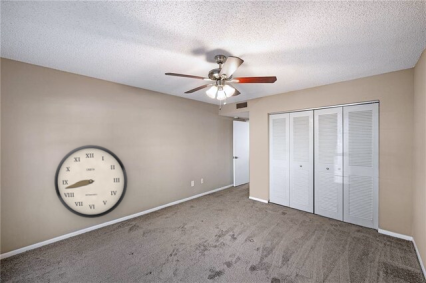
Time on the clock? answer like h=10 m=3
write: h=8 m=43
